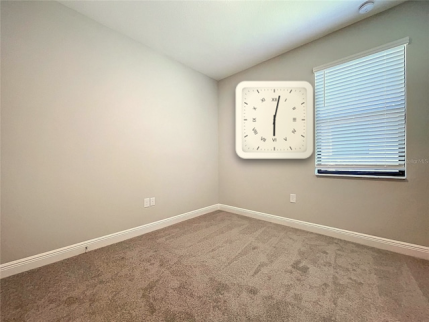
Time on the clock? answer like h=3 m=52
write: h=6 m=2
